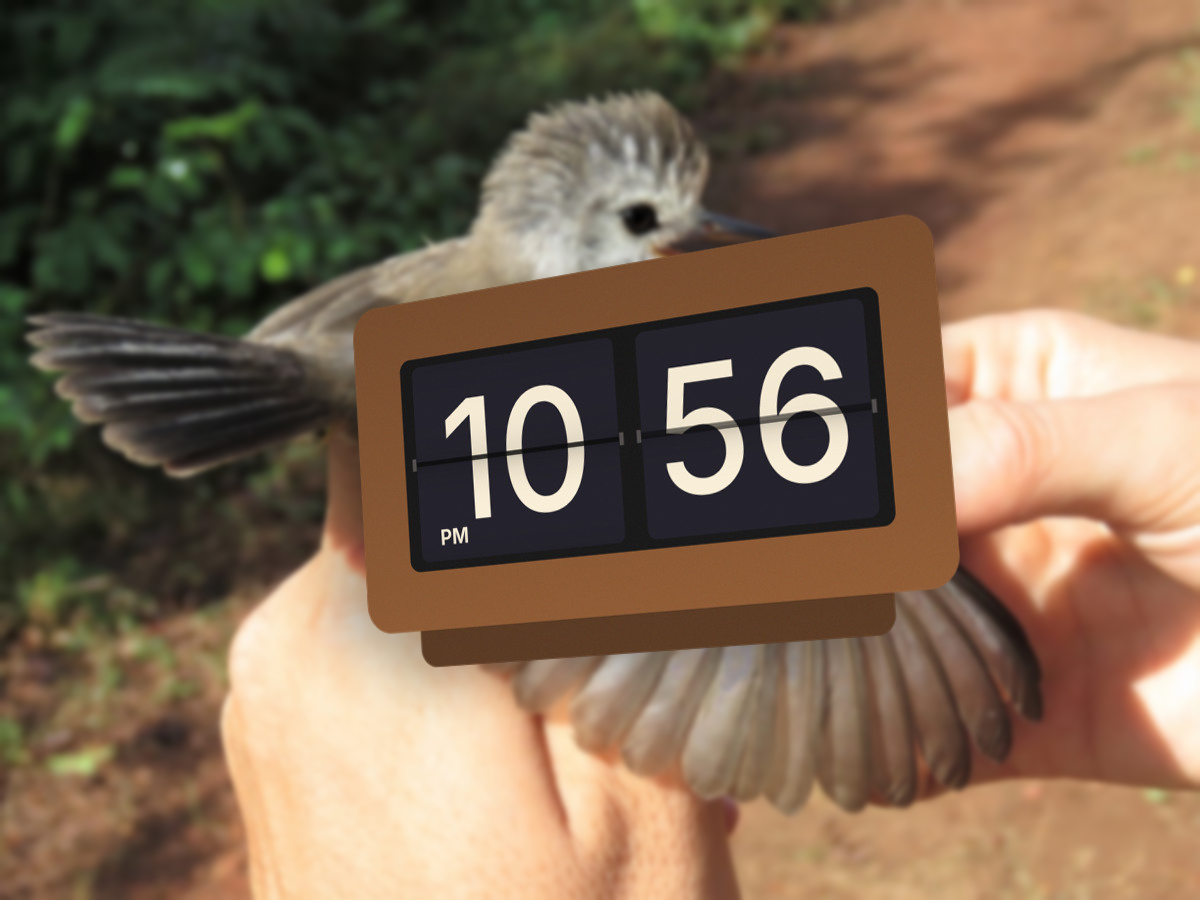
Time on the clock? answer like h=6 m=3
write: h=10 m=56
